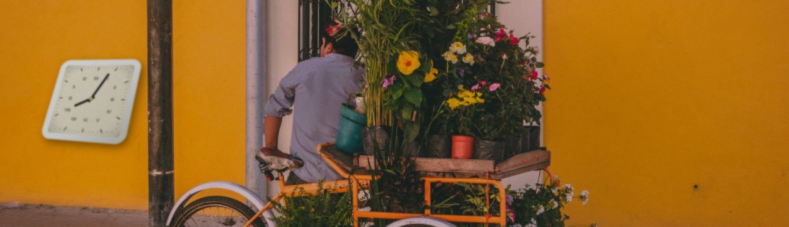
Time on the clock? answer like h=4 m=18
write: h=8 m=4
